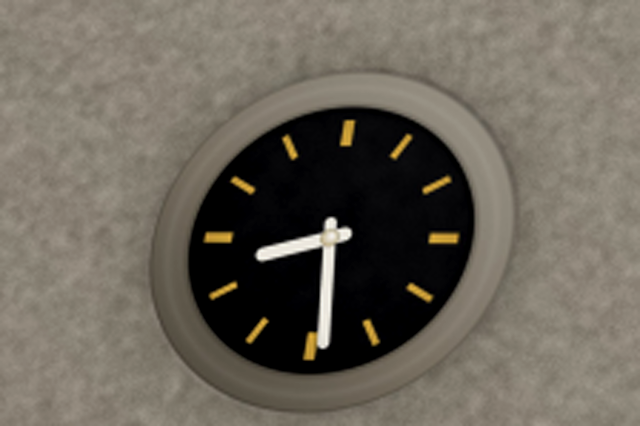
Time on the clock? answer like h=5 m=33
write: h=8 m=29
